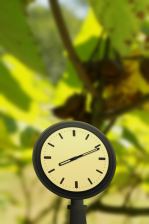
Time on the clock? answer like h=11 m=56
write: h=8 m=11
